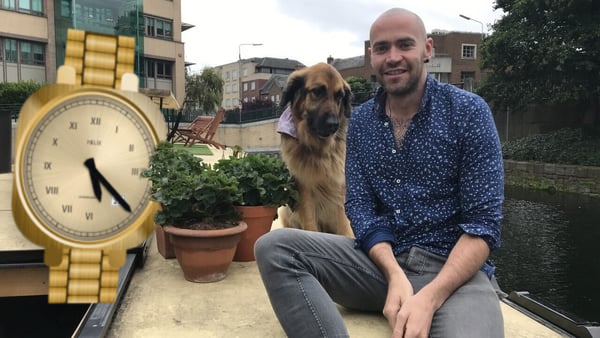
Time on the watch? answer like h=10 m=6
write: h=5 m=22
